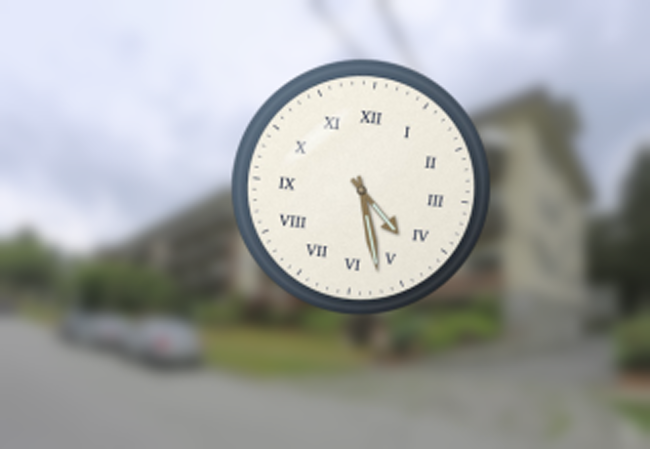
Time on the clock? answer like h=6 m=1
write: h=4 m=27
